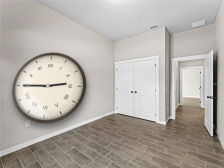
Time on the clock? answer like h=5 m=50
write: h=2 m=45
